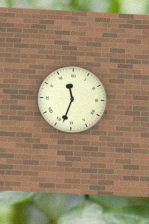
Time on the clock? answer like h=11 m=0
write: h=11 m=33
